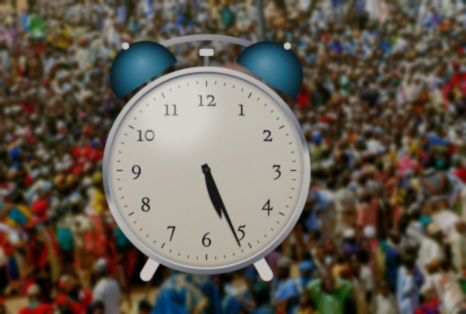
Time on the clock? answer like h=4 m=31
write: h=5 m=26
